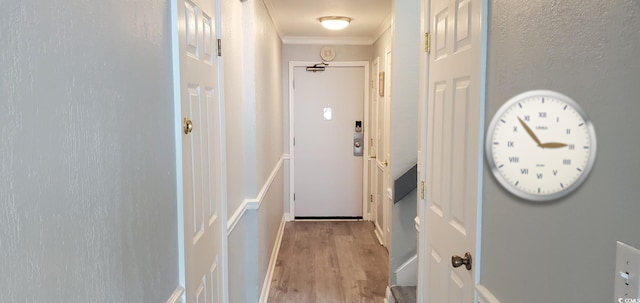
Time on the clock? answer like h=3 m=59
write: h=2 m=53
